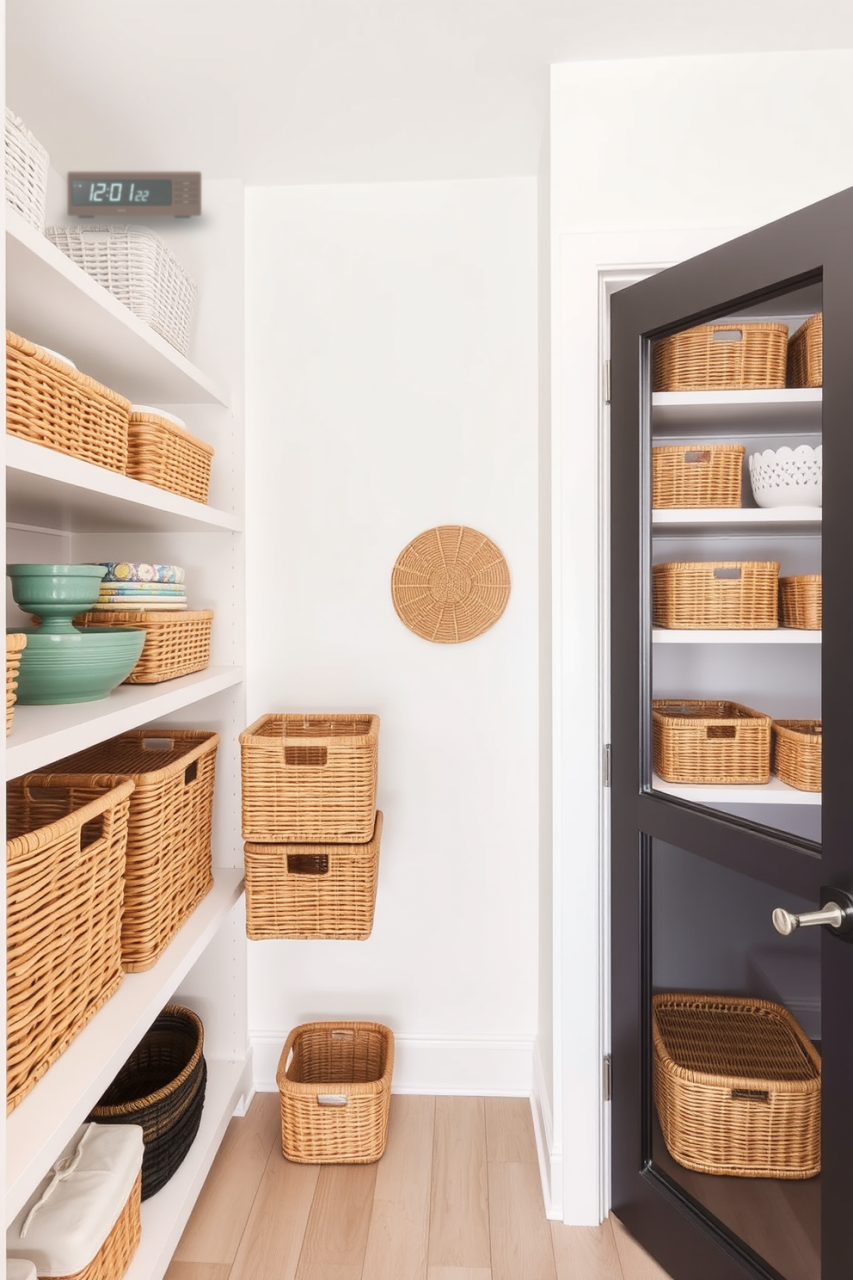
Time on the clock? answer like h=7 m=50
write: h=12 m=1
